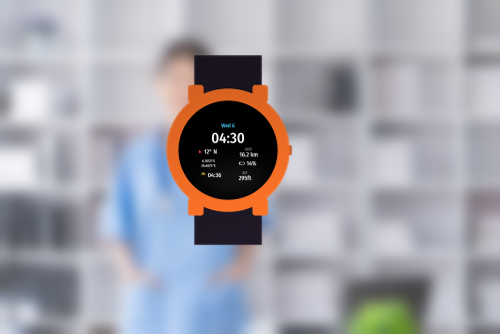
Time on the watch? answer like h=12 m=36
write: h=4 m=30
